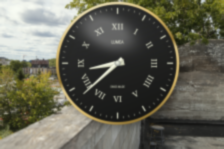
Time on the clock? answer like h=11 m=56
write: h=8 m=38
